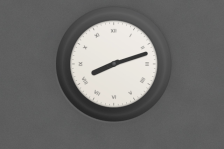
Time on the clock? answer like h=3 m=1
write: h=8 m=12
